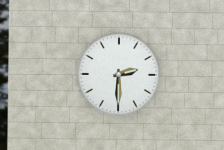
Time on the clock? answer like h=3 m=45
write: h=2 m=30
